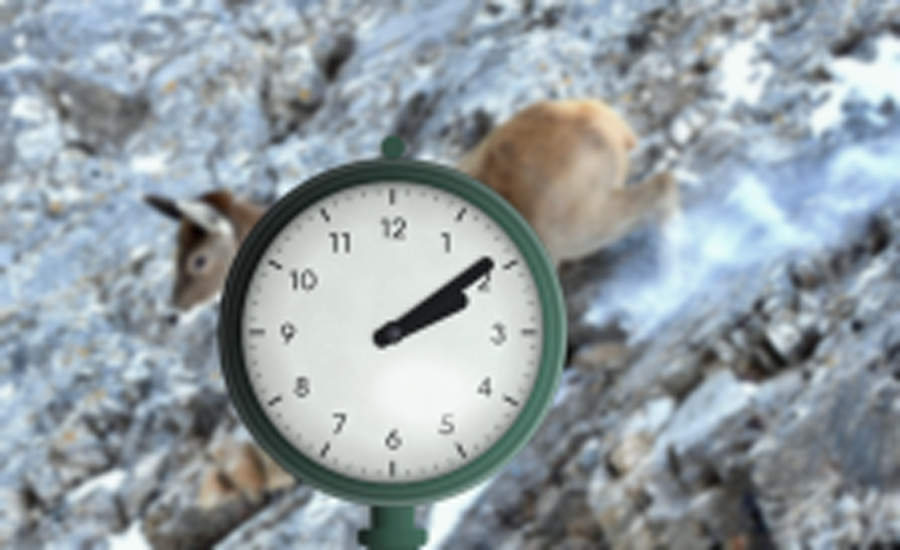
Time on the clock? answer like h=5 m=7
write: h=2 m=9
